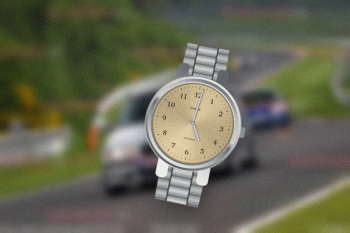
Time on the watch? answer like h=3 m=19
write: h=5 m=1
